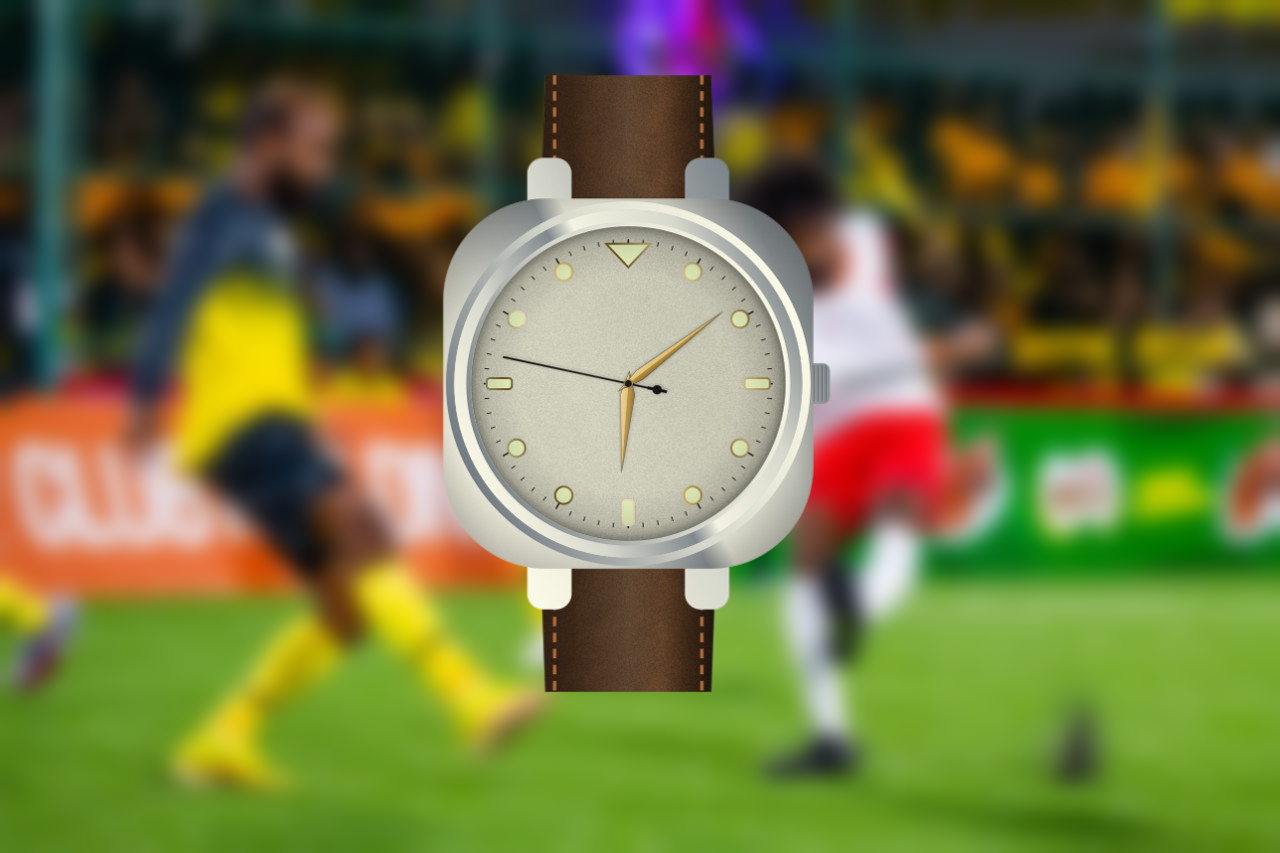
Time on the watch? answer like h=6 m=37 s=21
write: h=6 m=8 s=47
